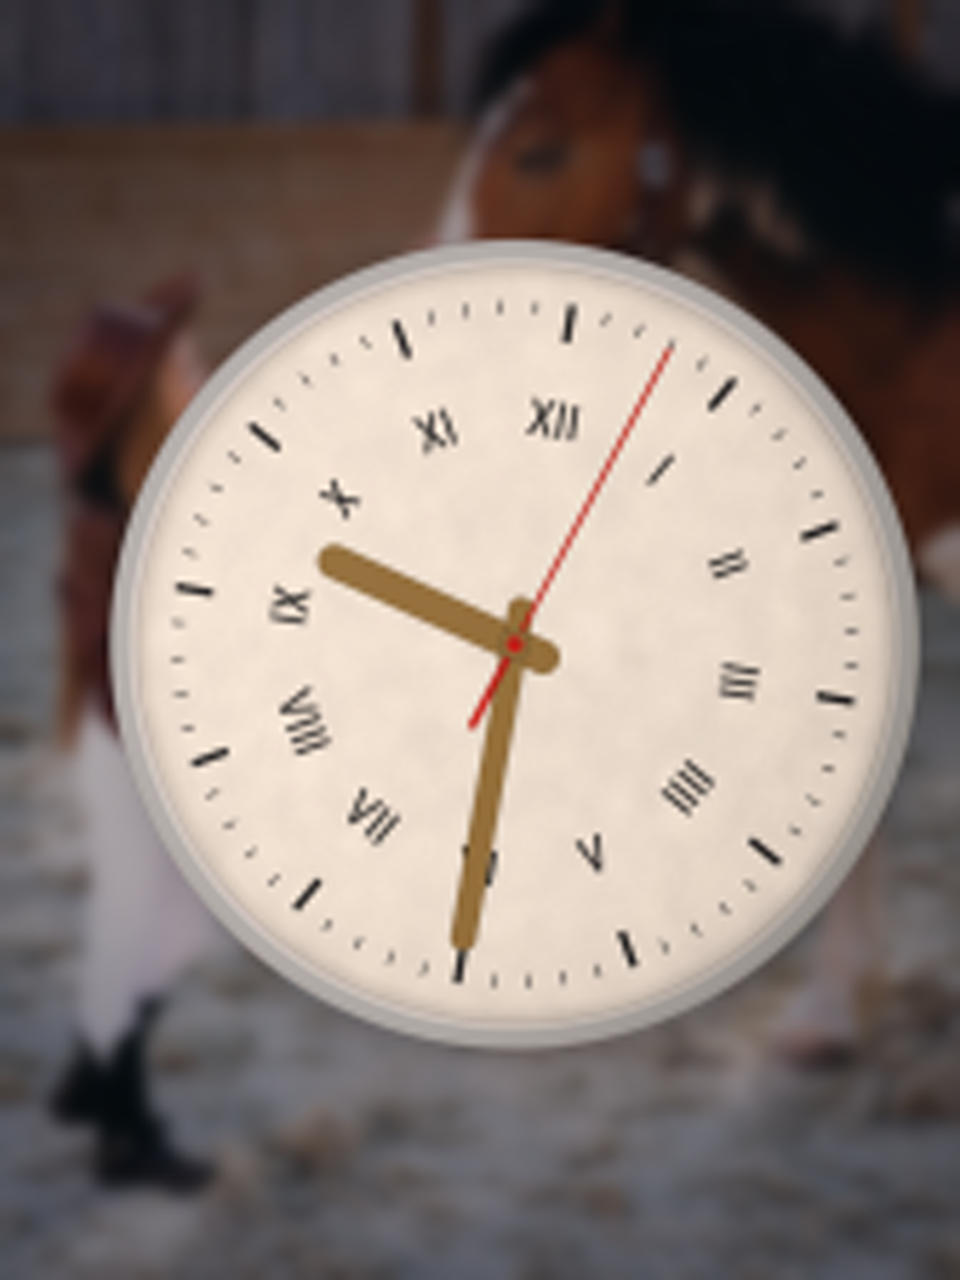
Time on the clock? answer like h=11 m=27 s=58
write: h=9 m=30 s=3
